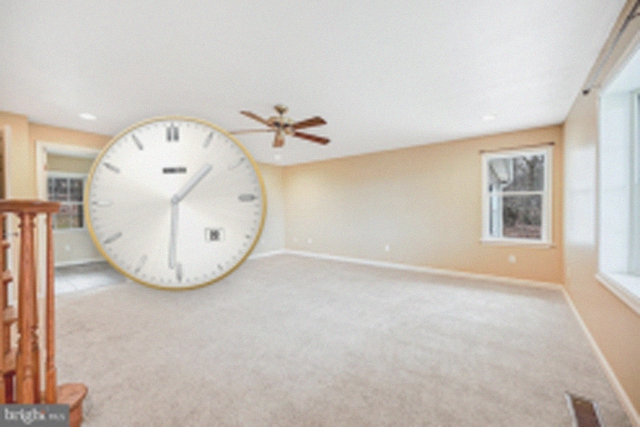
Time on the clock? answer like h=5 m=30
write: h=1 m=31
